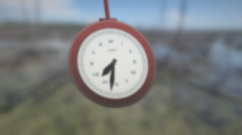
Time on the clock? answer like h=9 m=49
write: h=7 m=32
